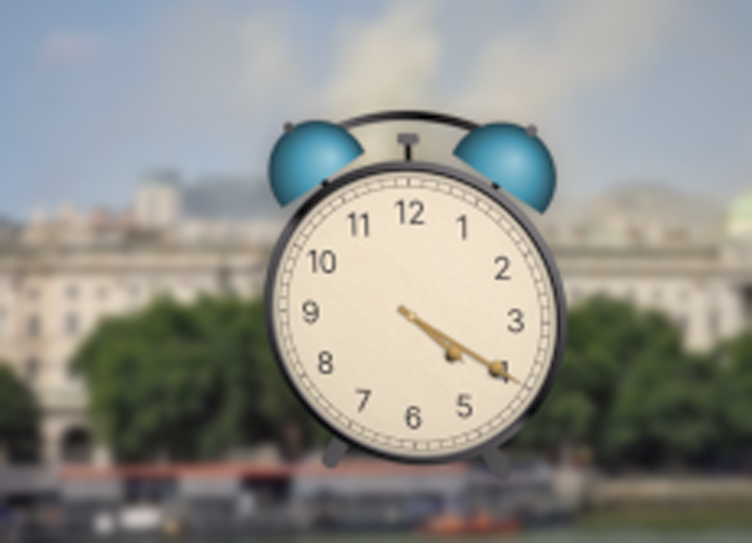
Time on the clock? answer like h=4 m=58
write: h=4 m=20
